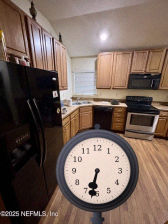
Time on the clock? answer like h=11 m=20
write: h=6 m=32
